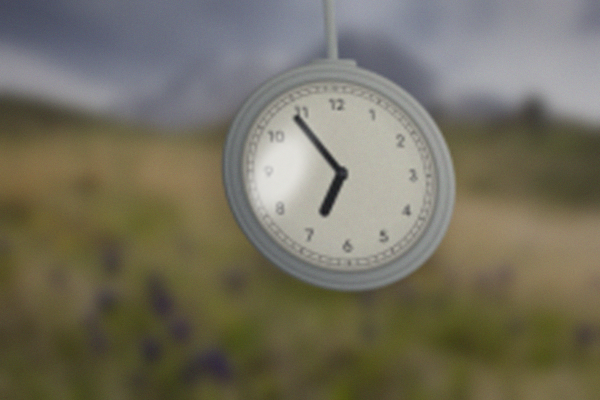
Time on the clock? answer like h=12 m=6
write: h=6 m=54
